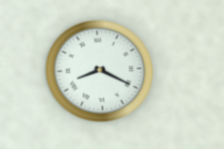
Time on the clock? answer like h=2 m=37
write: h=8 m=20
